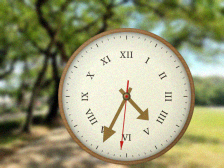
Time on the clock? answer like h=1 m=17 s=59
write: h=4 m=34 s=31
